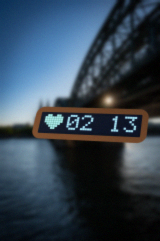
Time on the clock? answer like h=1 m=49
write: h=2 m=13
